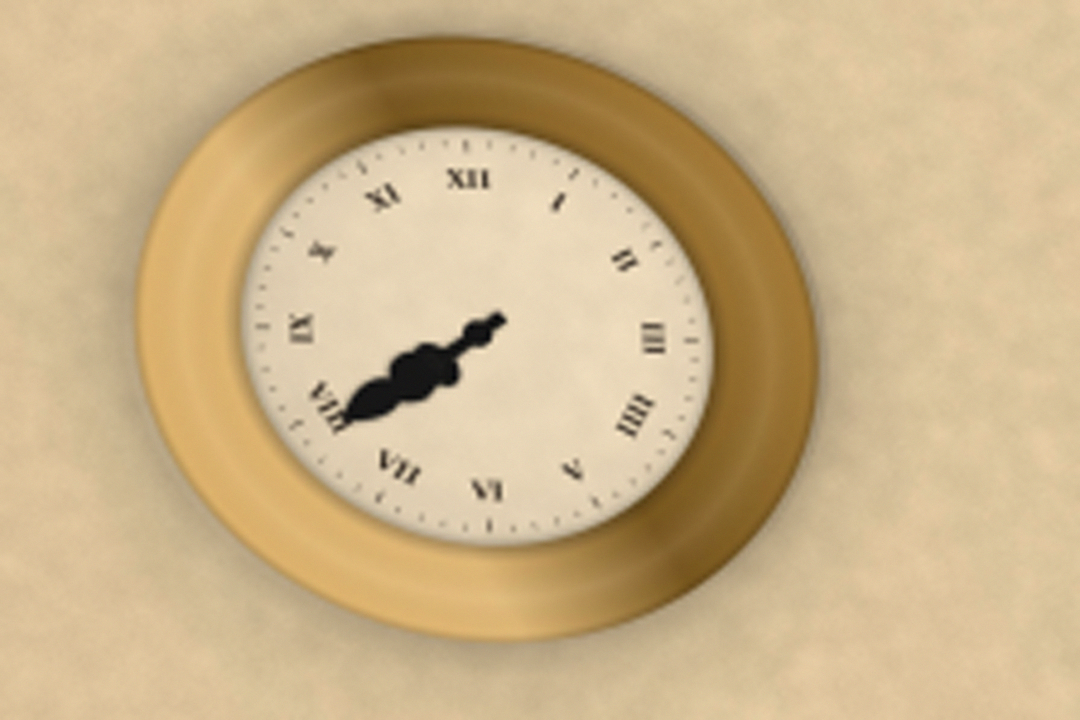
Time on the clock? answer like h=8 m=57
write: h=7 m=39
